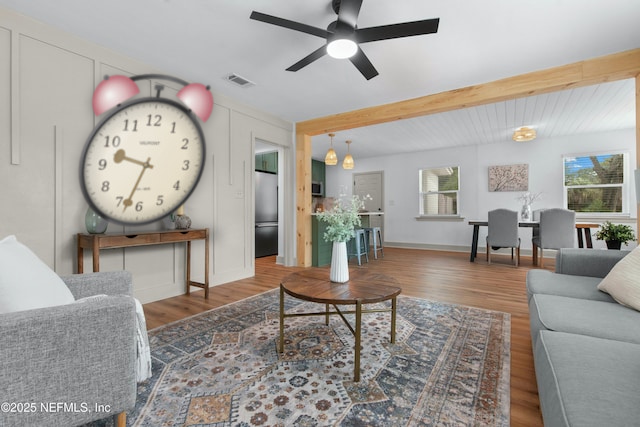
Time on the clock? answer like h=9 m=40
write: h=9 m=33
